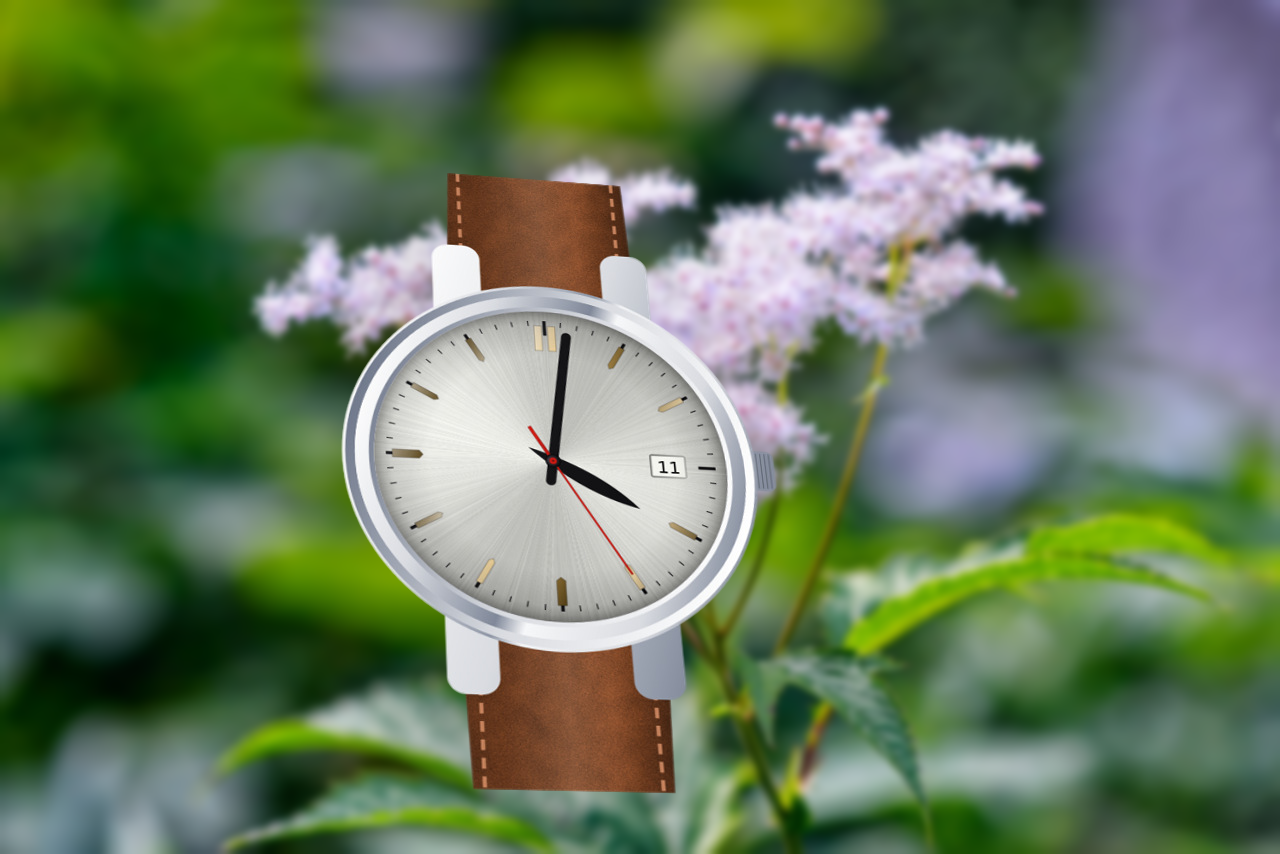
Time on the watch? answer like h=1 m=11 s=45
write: h=4 m=1 s=25
